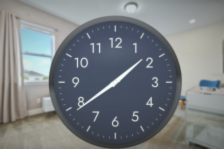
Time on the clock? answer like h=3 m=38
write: h=1 m=39
